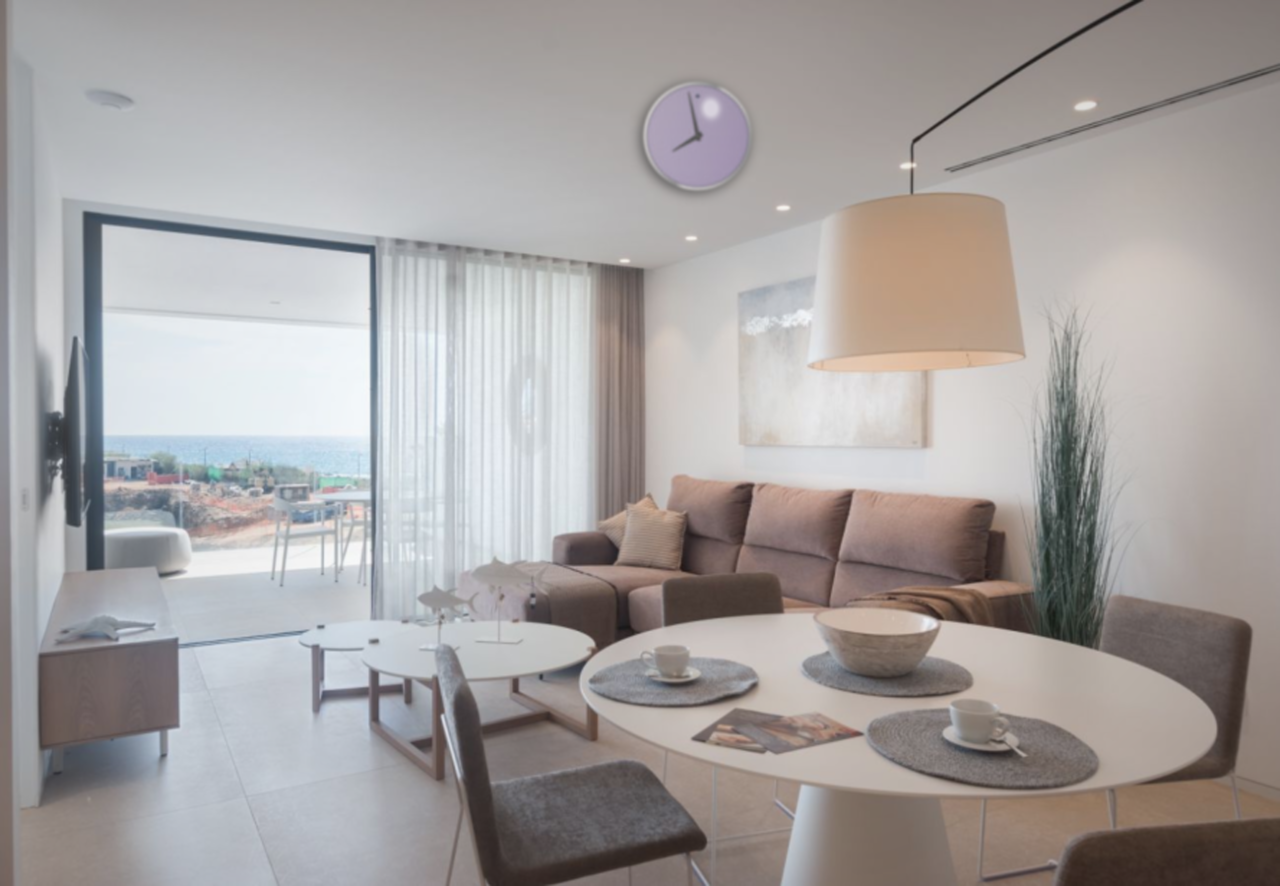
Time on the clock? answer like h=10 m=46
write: h=7 m=58
